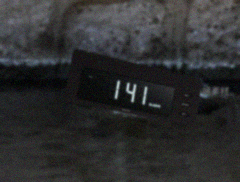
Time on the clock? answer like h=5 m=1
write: h=1 m=41
